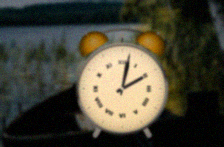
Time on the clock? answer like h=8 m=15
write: h=2 m=2
